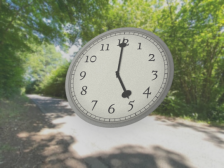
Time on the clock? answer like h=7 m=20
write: h=5 m=0
